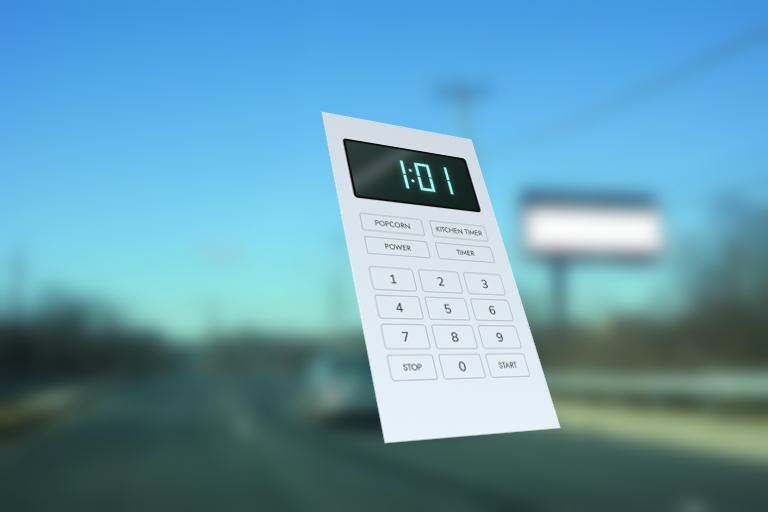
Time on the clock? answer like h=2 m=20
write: h=1 m=1
